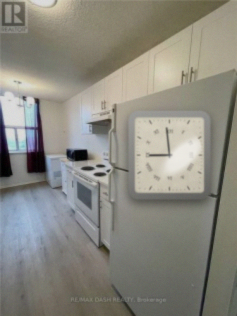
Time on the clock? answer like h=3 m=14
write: h=8 m=59
